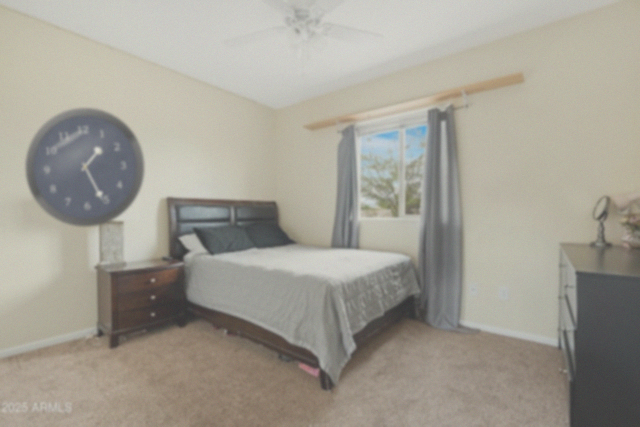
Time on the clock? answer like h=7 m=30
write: h=1 m=26
